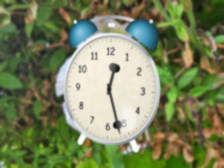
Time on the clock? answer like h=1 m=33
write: h=12 m=27
